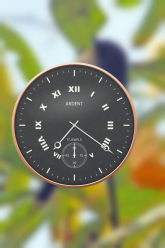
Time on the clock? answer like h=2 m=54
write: h=7 m=21
